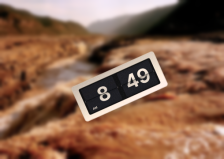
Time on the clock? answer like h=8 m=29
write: h=8 m=49
